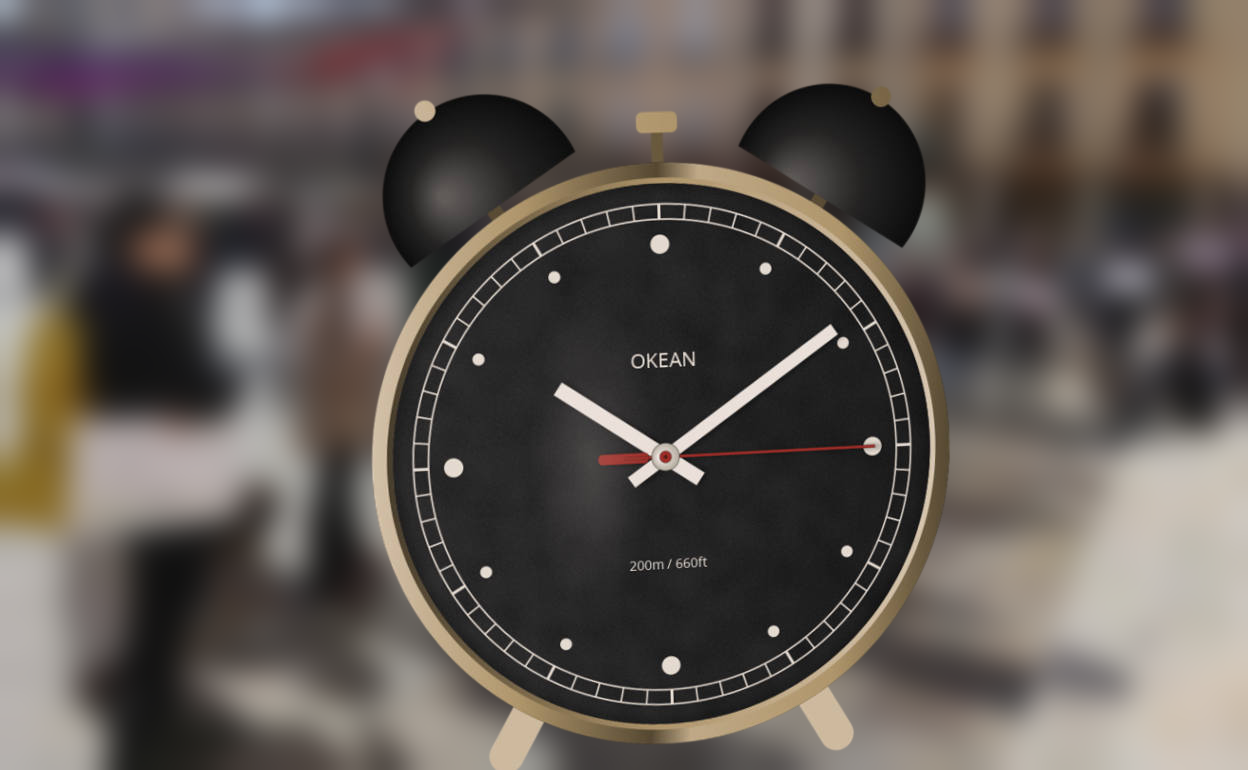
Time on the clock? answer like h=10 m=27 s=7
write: h=10 m=9 s=15
